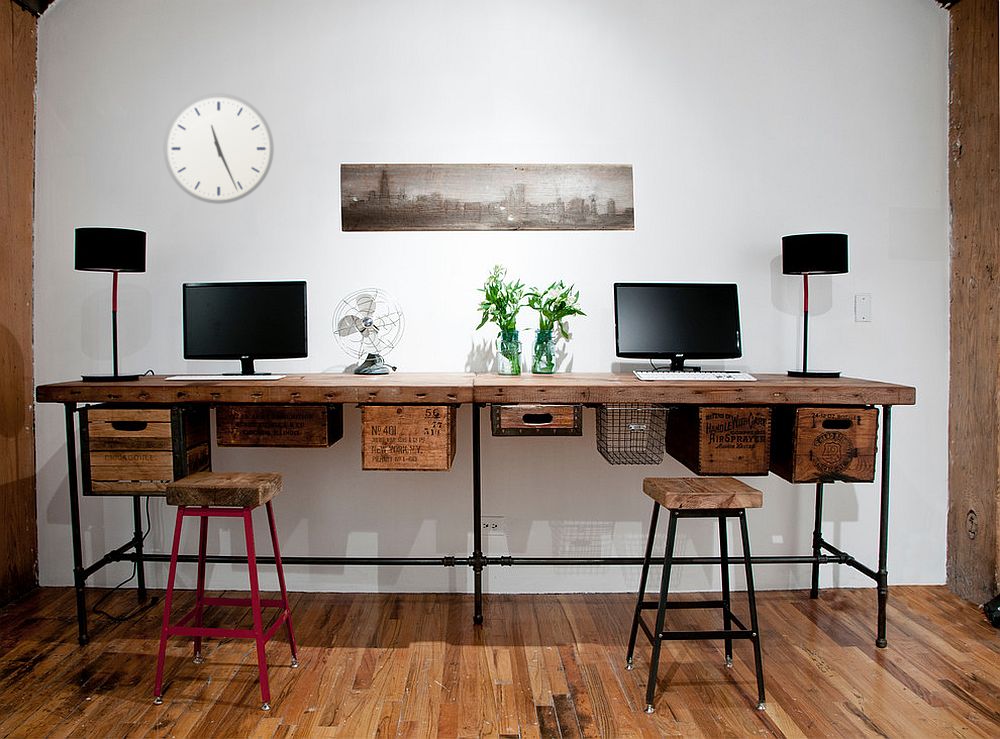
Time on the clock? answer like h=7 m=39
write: h=11 m=26
